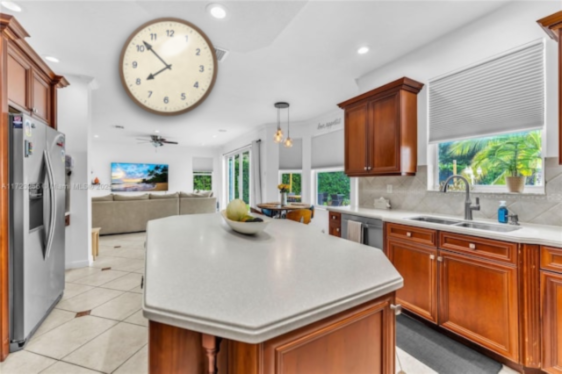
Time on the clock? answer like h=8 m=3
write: h=7 m=52
